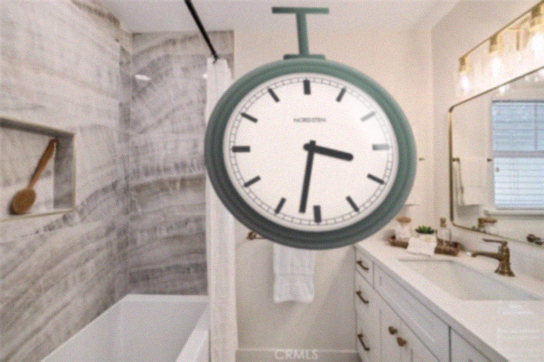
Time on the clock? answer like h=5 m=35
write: h=3 m=32
